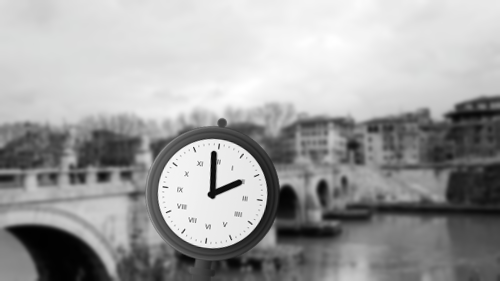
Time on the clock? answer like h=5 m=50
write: h=1 m=59
